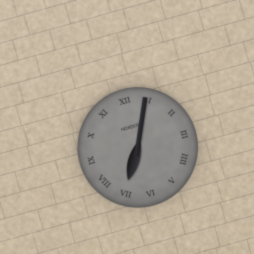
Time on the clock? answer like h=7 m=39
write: h=7 m=4
